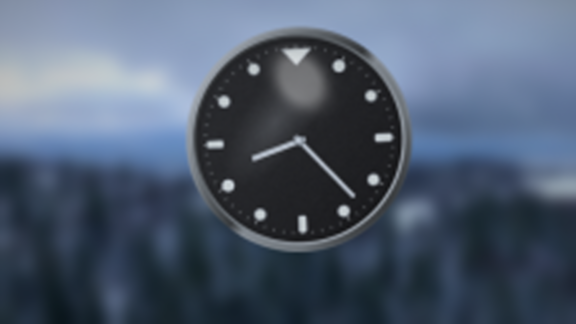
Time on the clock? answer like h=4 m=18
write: h=8 m=23
